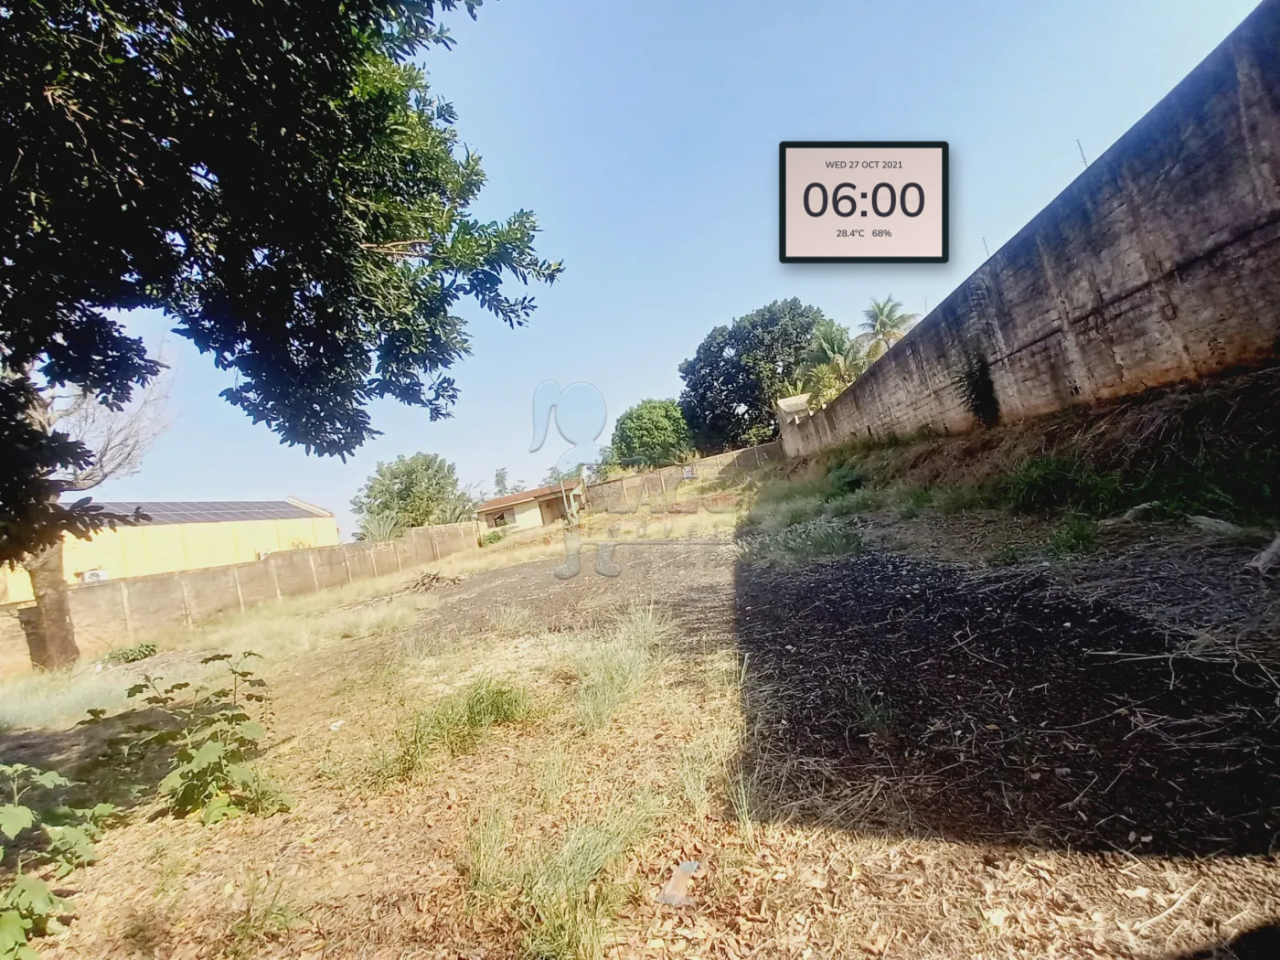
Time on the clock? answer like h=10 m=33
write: h=6 m=0
